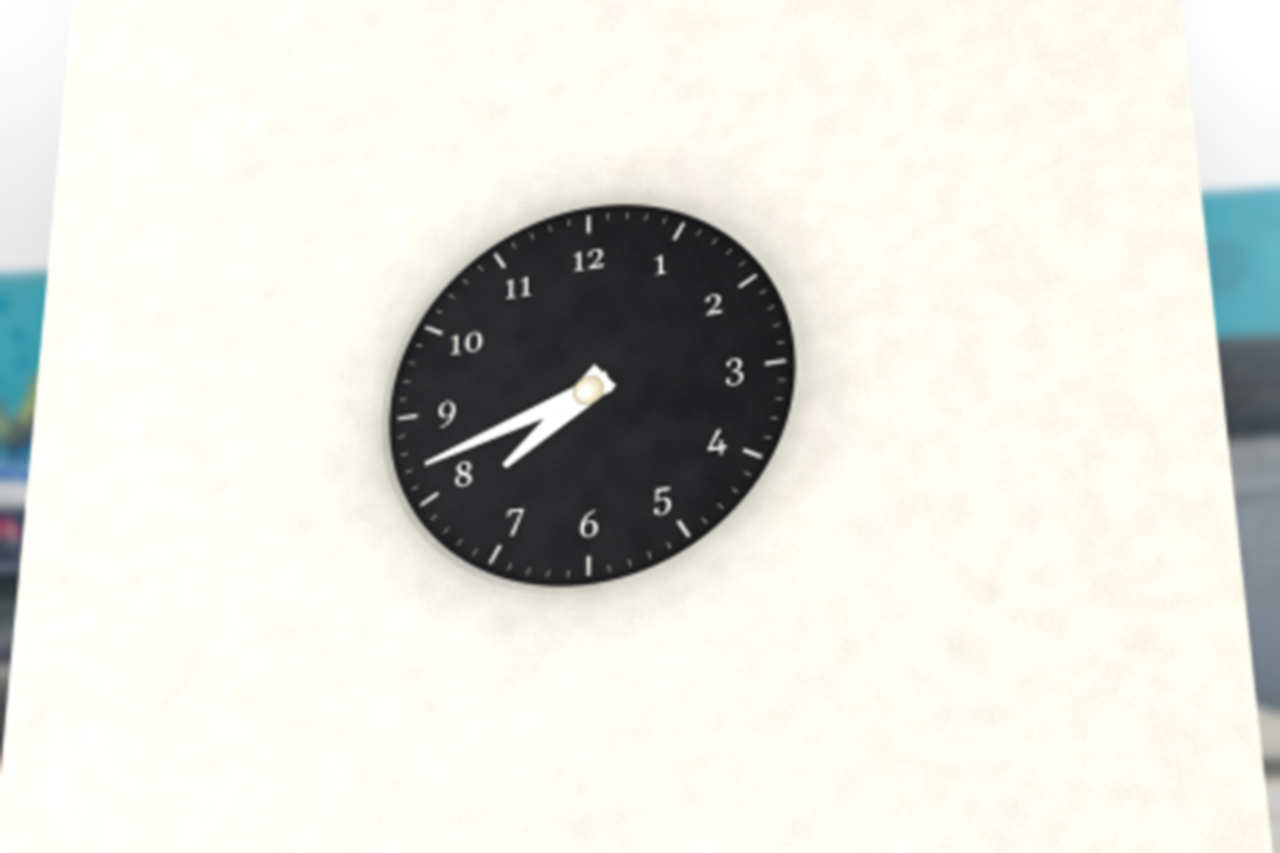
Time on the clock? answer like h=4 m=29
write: h=7 m=42
